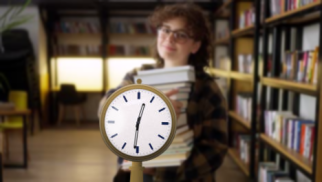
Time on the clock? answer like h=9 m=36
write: h=12 m=31
